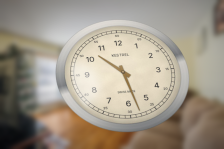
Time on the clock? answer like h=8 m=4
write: h=10 m=28
